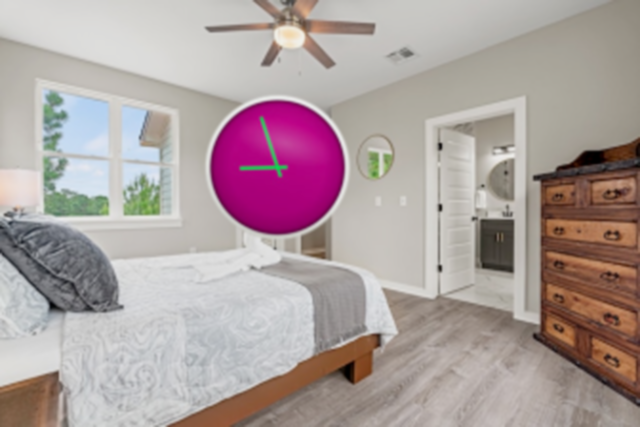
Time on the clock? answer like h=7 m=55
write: h=8 m=57
